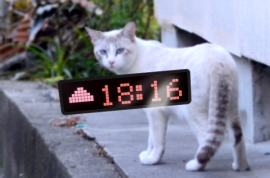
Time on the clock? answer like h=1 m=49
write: h=18 m=16
